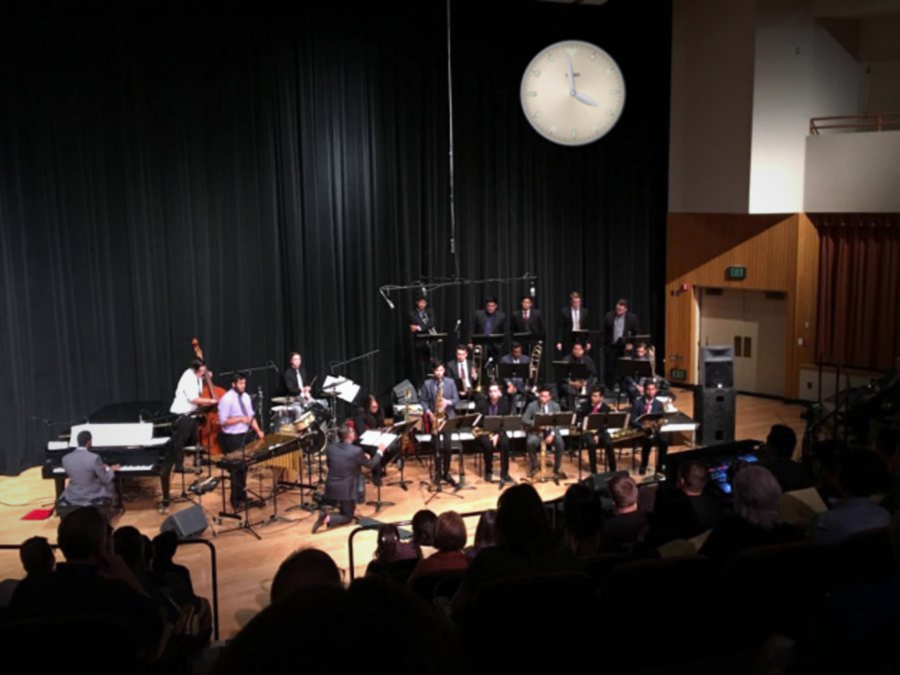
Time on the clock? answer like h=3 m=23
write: h=3 m=59
